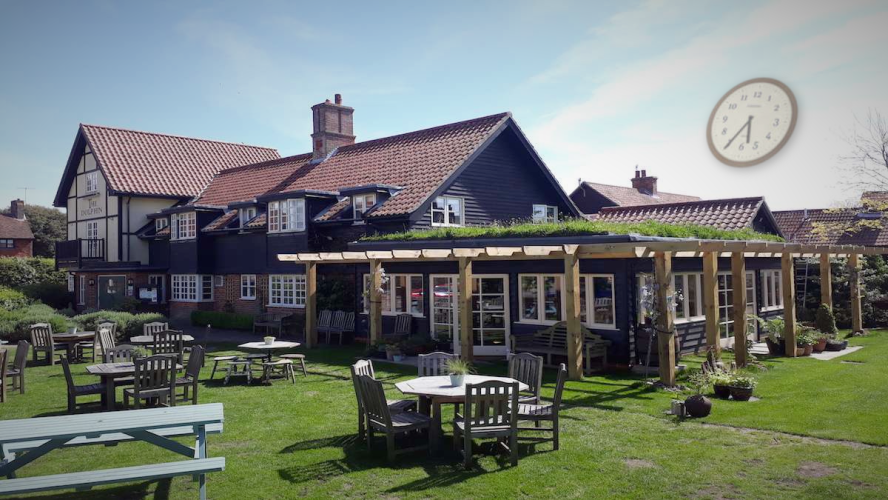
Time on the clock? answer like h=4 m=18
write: h=5 m=35
